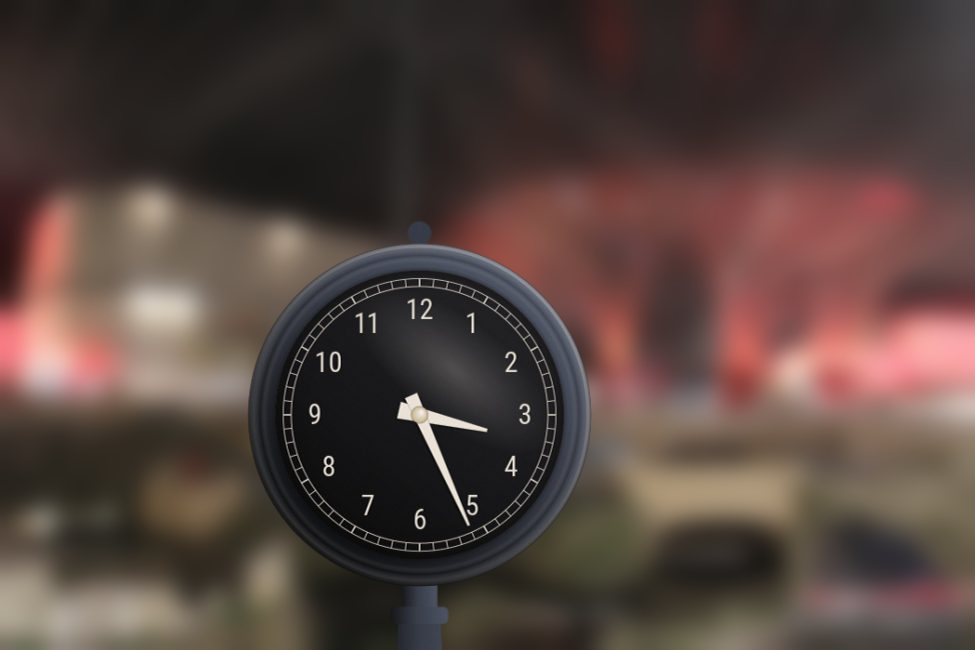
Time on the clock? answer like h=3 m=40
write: h=3 m=26
